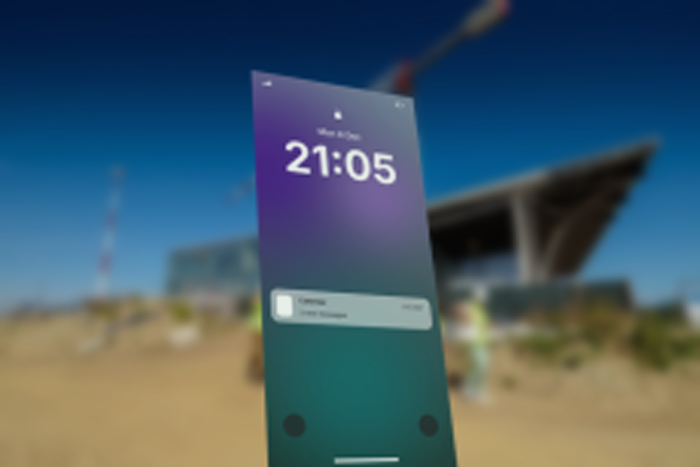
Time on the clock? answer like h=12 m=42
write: h=21 m=5
